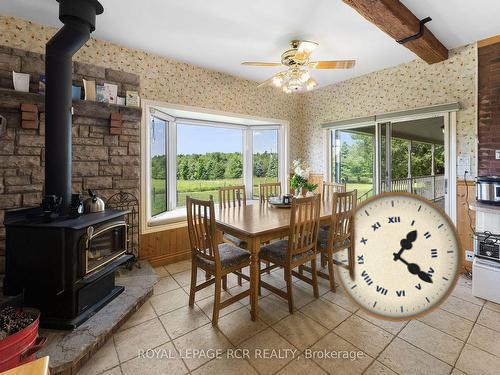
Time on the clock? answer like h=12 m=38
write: h=1 m=22
